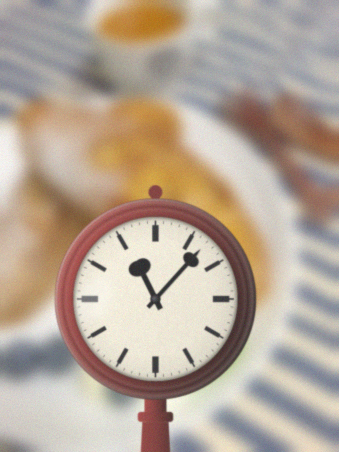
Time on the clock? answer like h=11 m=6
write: h=11 m=7
